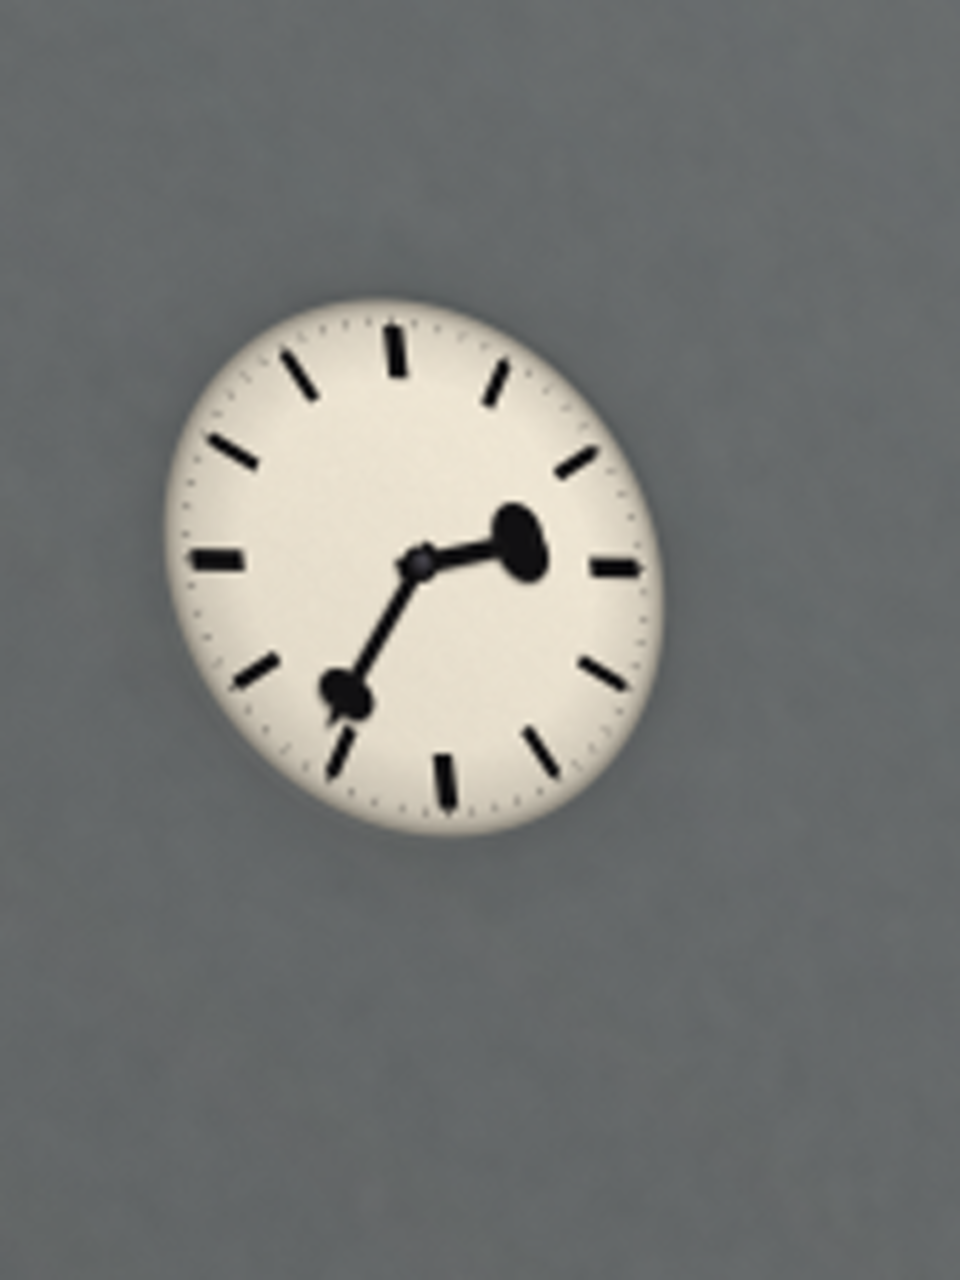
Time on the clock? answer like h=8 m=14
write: h=2 m=36
